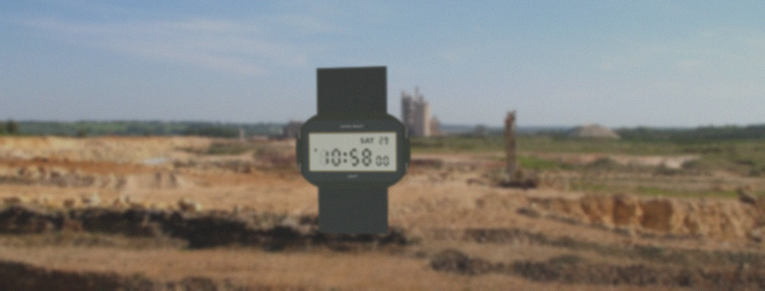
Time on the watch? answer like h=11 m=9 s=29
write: h=10 m=58 s=0
